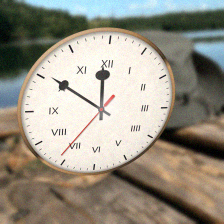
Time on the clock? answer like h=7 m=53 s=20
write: h=11 m=50 s=36
